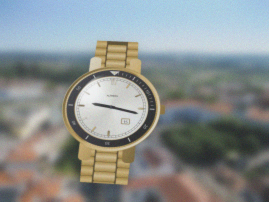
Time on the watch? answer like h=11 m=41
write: h=9 m=17
